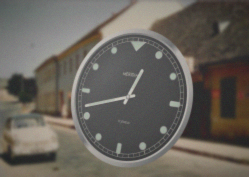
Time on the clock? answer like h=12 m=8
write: h=12 m=42
